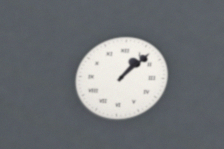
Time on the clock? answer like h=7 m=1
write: h=1 m=7
